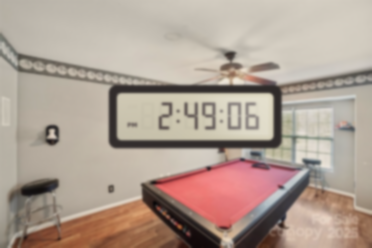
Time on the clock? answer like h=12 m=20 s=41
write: h=2 m=49 s=6
